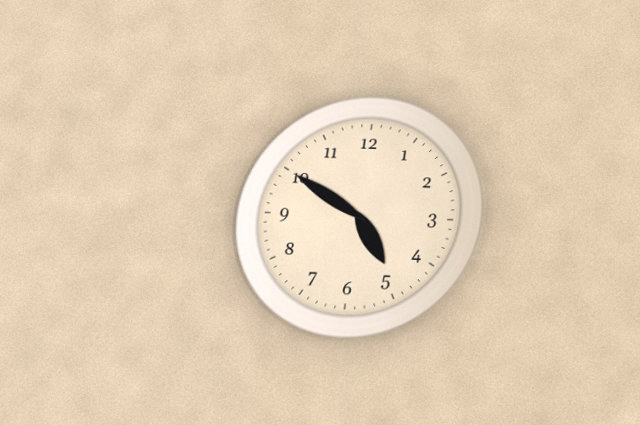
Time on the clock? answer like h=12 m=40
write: h=4 m=50
